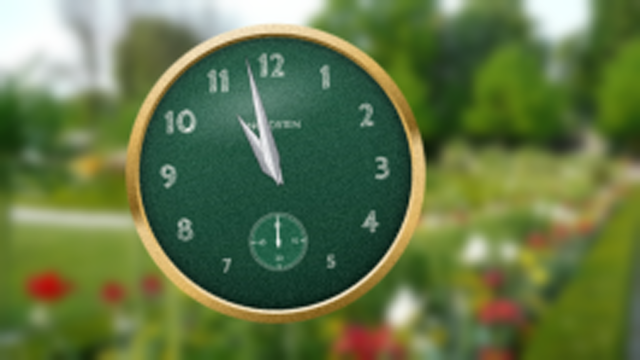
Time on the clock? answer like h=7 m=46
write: h=10 m=58
